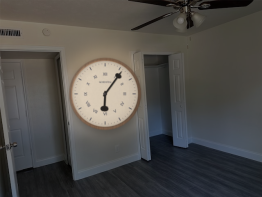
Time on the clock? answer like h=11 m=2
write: h=6 m=6
